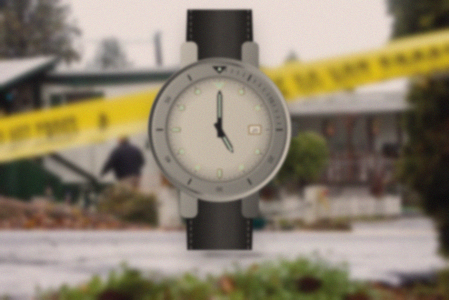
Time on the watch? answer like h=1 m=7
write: h=5 m=0
